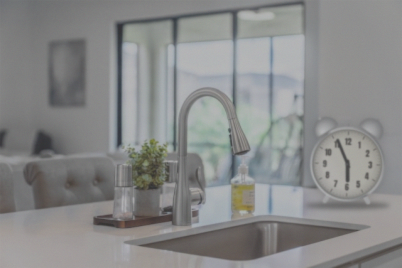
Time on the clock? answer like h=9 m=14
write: h=5 m=56
